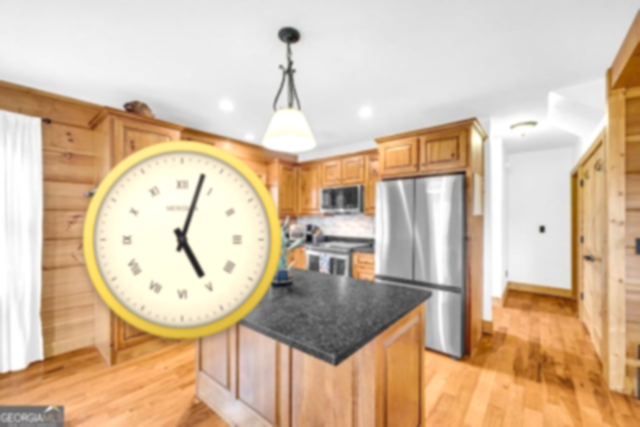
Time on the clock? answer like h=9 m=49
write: h=5 m=3
